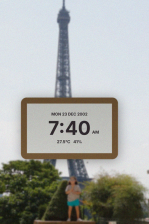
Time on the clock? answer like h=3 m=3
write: h=7 m=40
